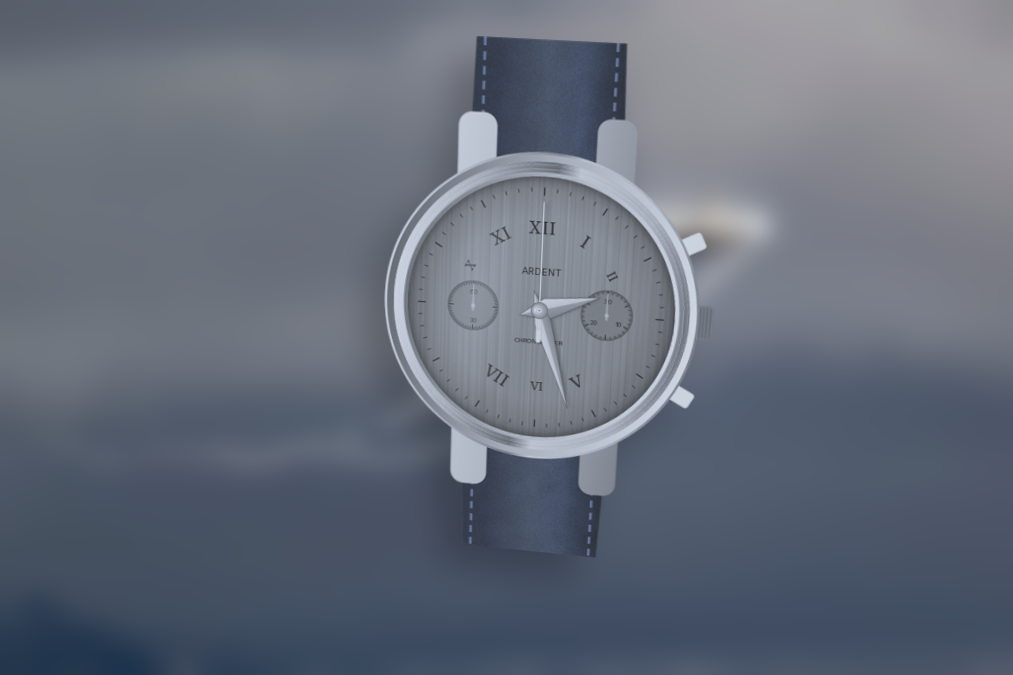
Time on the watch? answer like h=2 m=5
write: h=2 m=27
